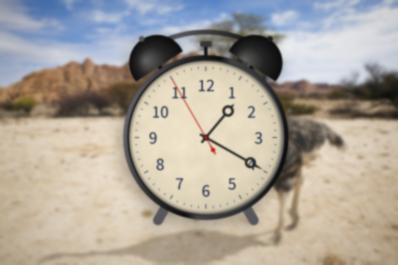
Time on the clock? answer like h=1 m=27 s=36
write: h=1 m=19 s=55
